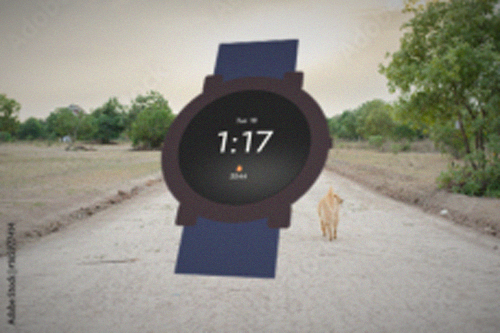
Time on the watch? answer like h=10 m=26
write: h=1 m=17
